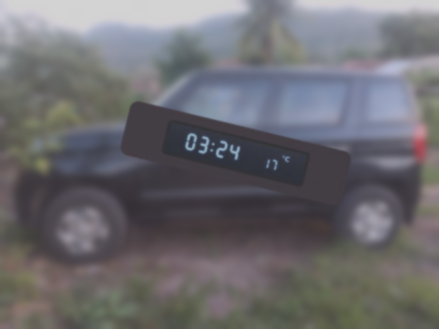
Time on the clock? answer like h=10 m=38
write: h=3 m=24
